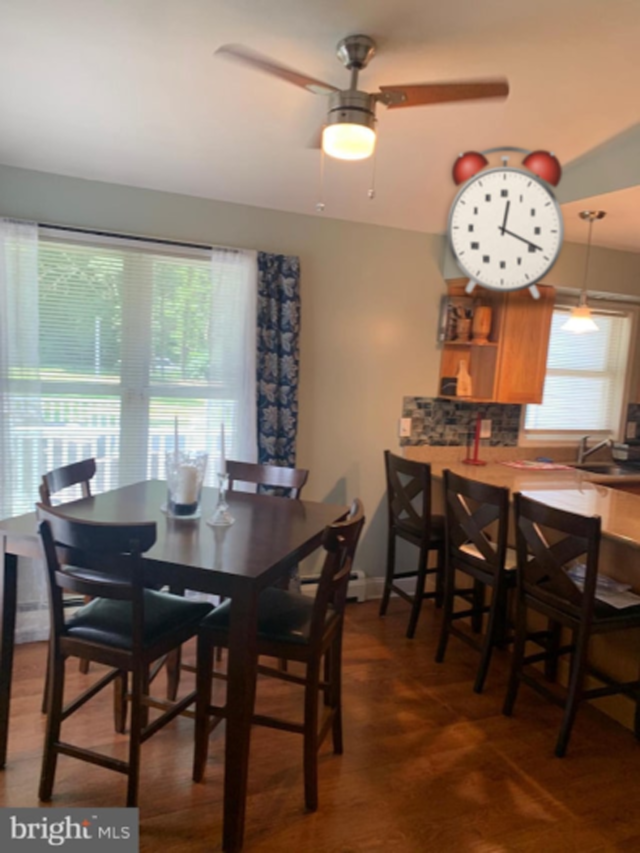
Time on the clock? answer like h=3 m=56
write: h=12 m=19
